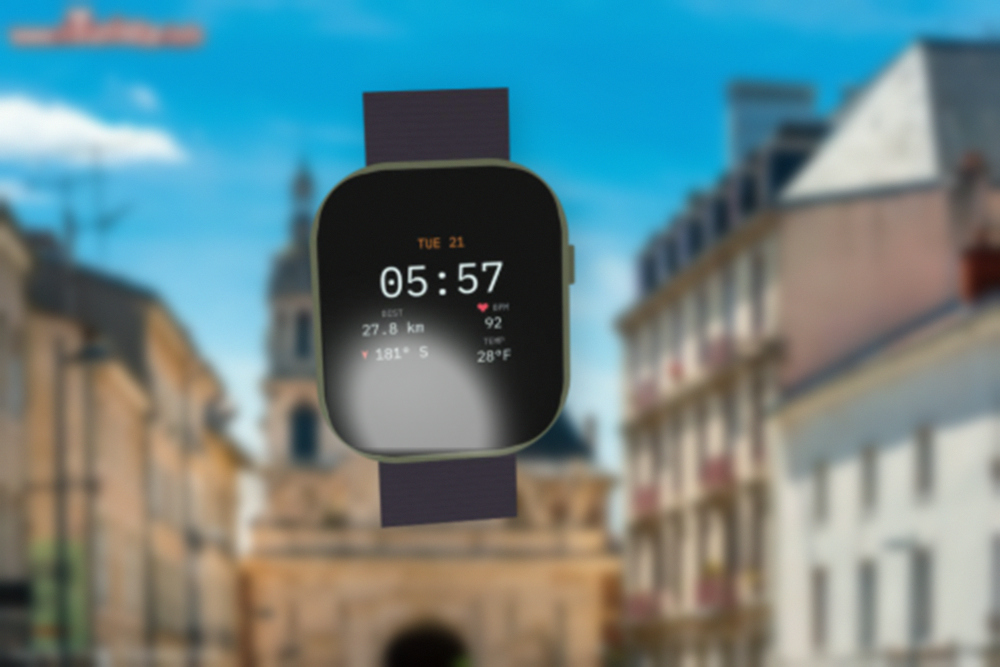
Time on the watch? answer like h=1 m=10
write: h=5 m=57
